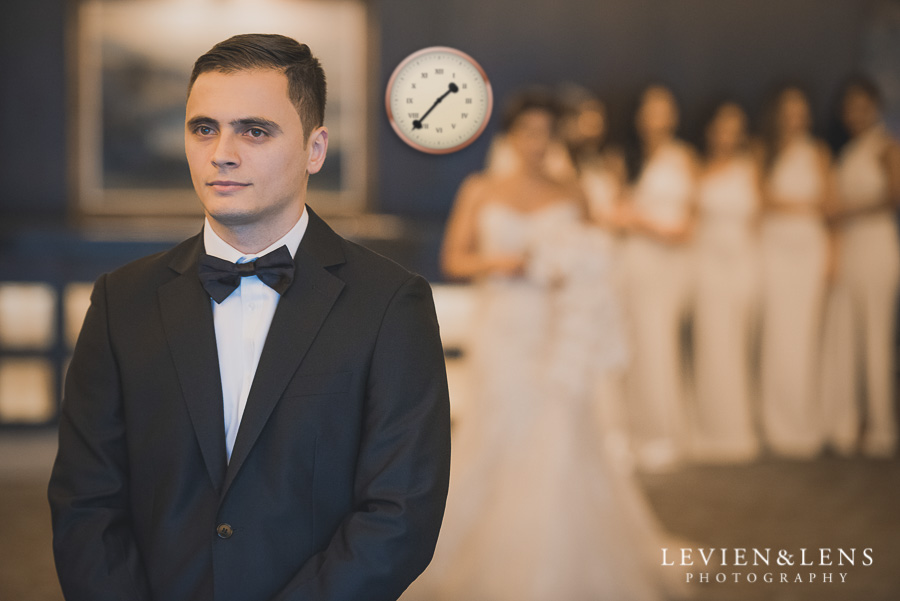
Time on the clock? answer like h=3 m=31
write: h=1 m=37
